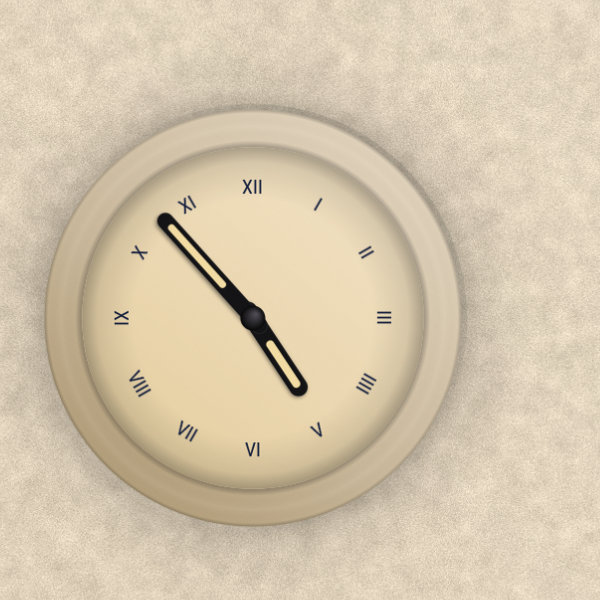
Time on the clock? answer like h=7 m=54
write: h=4 m=53
